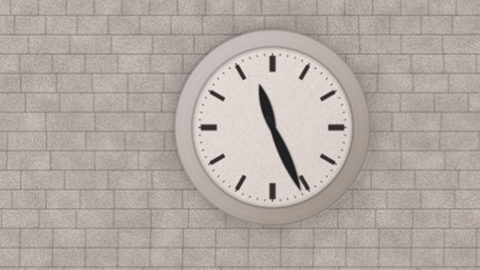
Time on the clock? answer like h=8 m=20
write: h=11 m=26
